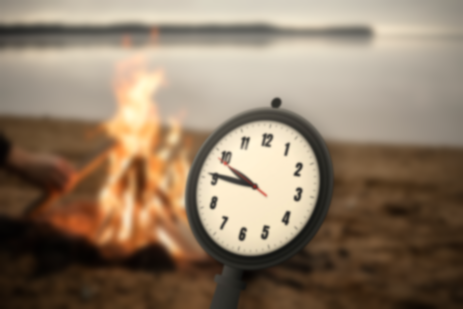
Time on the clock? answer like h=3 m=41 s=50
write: h=9 m=45 s=49
